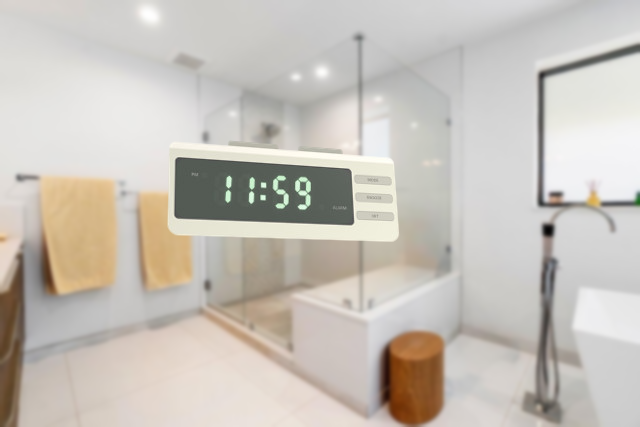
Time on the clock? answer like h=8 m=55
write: h=11 m=59
